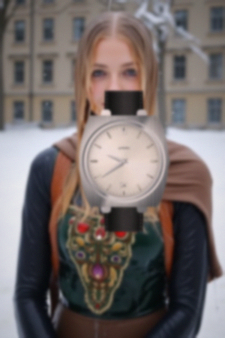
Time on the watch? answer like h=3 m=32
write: h=9 m=39
